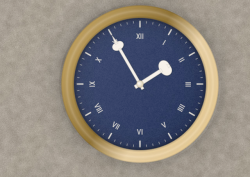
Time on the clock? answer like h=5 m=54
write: h=1 m=55
